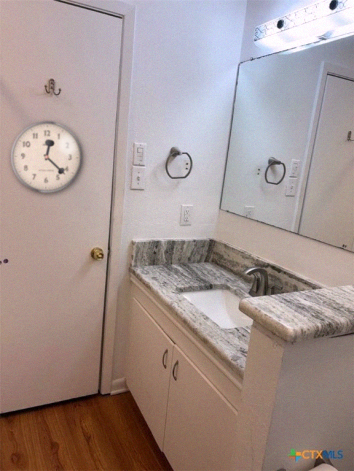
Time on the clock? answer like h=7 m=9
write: h=12 m=22
